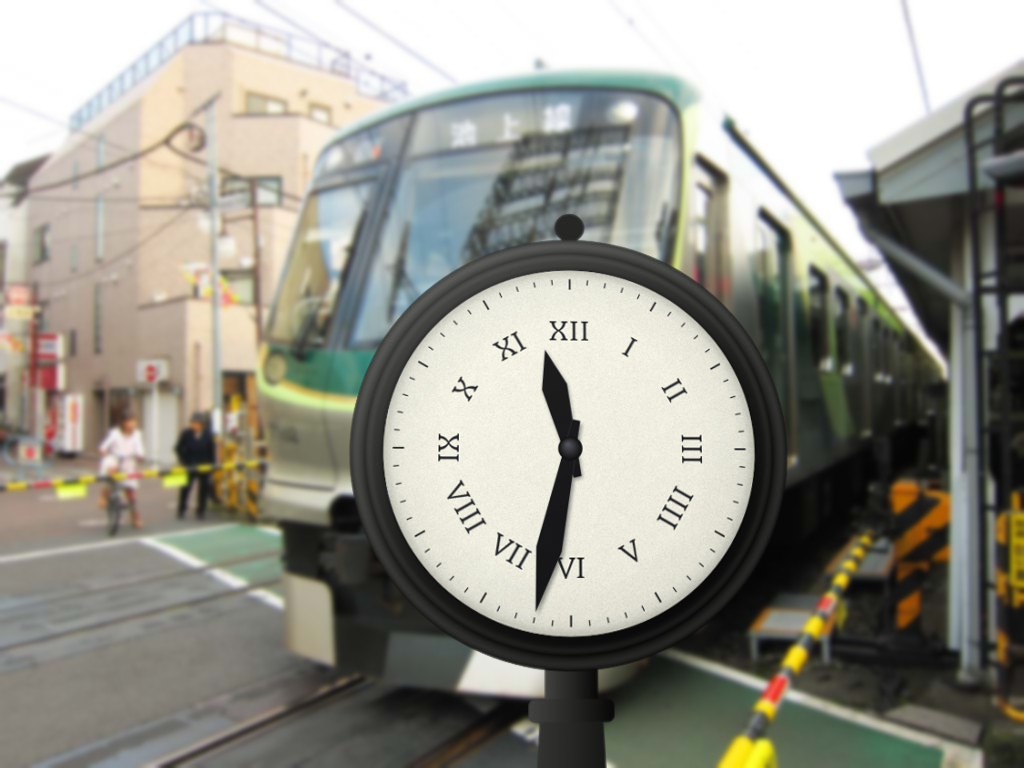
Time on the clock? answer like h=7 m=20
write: h=11 m=32
